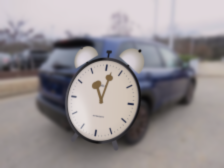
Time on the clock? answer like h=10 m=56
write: h=11 m=2
